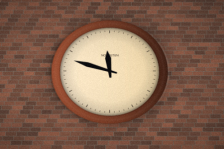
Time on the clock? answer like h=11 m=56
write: h=11 m=48
